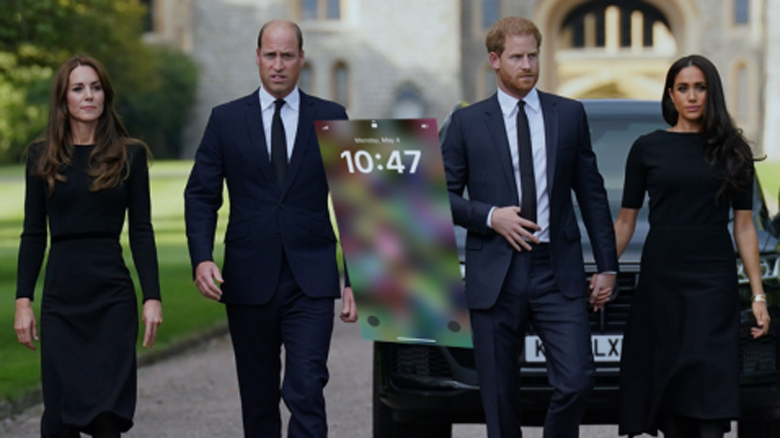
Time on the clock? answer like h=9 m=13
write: h=10 m=47
